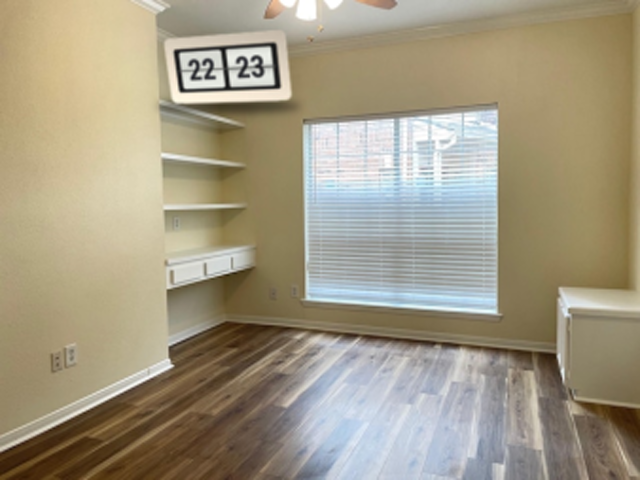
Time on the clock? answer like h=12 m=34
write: h=22 m=23
